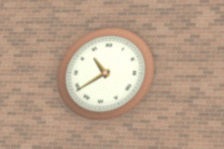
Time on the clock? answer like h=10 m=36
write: h=10 m=39
